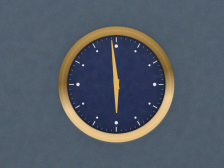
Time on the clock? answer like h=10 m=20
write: h=5 m=59
